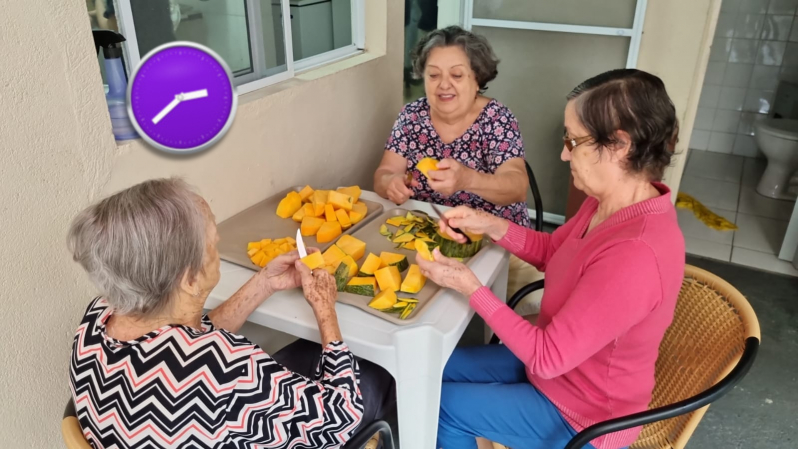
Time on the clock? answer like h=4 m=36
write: h=2 m=38
